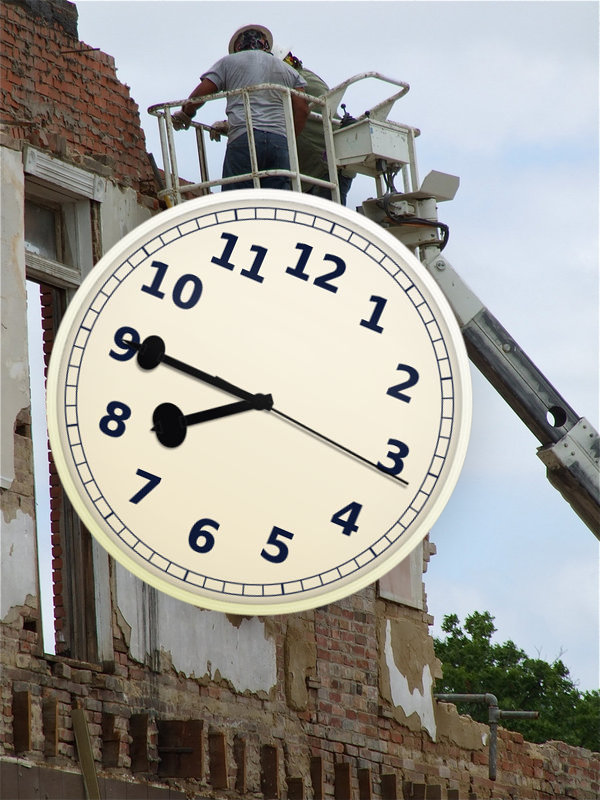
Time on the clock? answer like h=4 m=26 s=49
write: h=7 m=45 s=16
